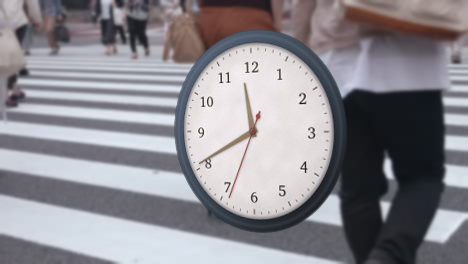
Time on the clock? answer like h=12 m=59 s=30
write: h=11 m=40 s=34
